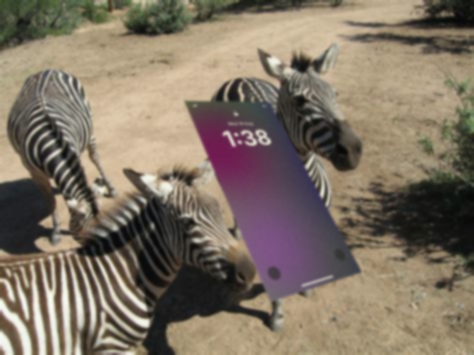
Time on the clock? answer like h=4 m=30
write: h=1 m=38
